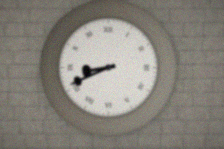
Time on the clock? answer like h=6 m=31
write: h=8 m=41
